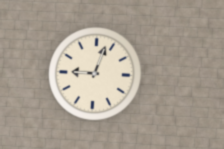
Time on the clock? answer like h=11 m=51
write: h=9 m=3
